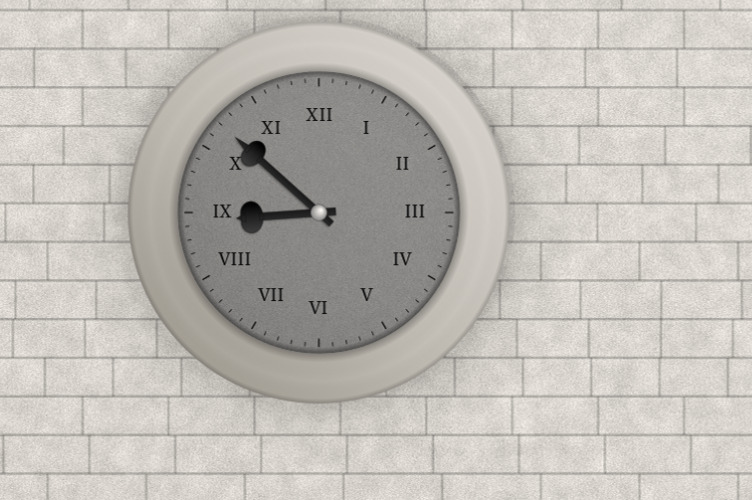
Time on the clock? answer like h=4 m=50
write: h=8 m=52
